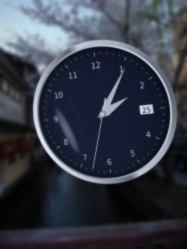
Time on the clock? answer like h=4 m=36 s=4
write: h=2 m=5 s=33
